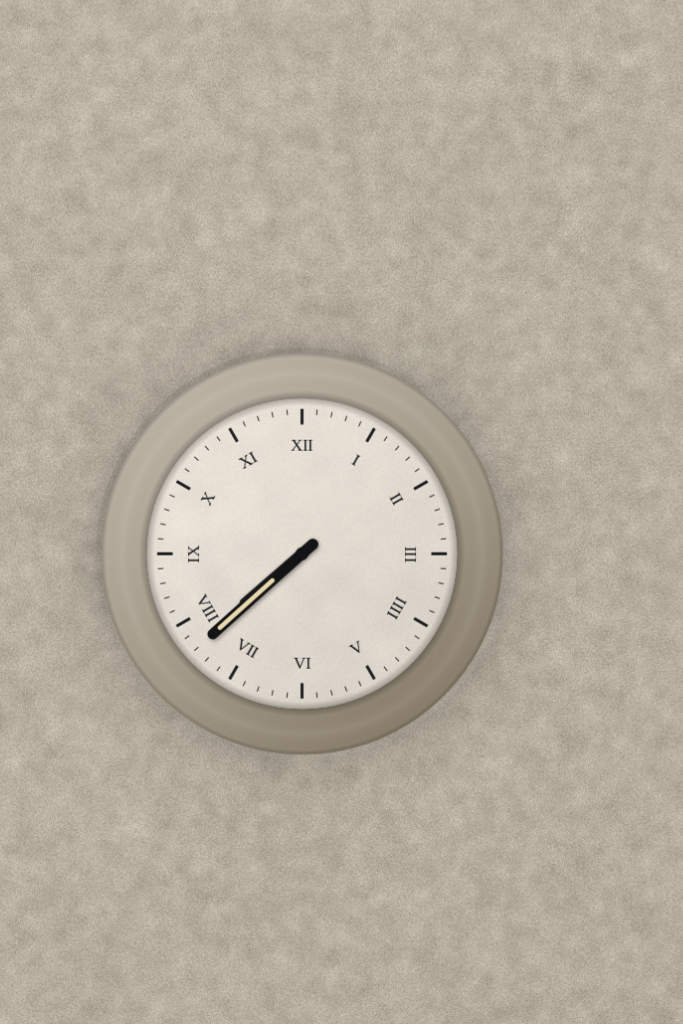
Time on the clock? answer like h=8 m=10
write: h=7 m=38
